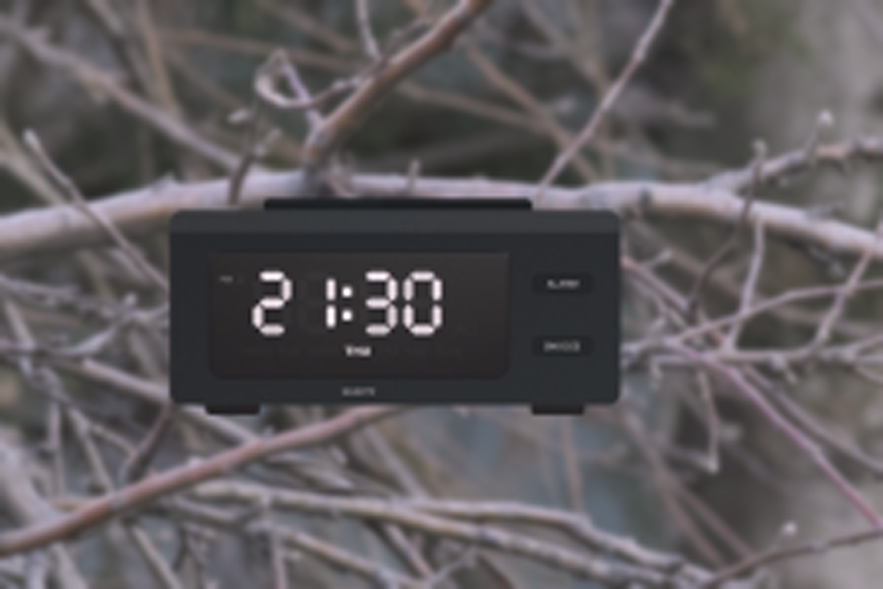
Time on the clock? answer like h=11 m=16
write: h=21 m=30
